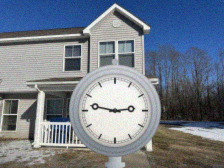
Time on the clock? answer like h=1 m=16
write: h=2 m=47
